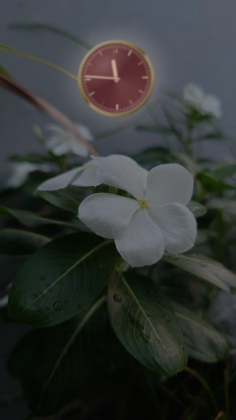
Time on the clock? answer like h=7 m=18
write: h=11 m=46
